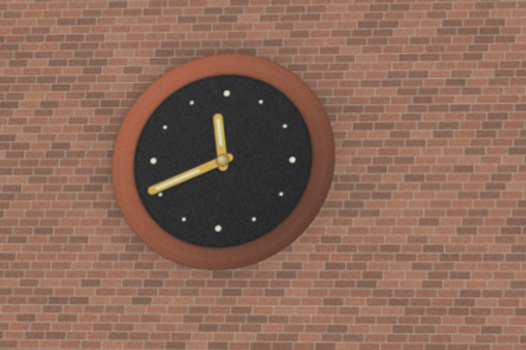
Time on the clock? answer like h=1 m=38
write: h=11 m=41
